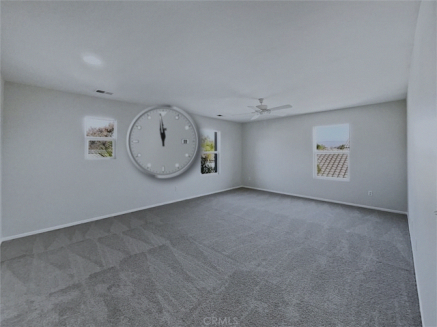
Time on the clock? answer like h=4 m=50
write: h=11 m=59
